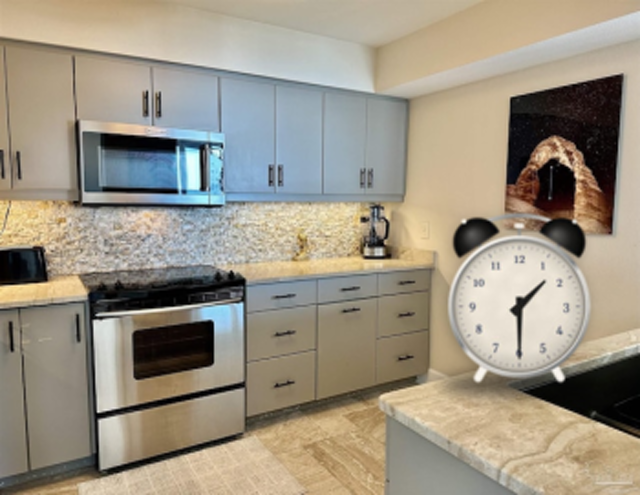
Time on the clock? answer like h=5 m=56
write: h=1 m=30
